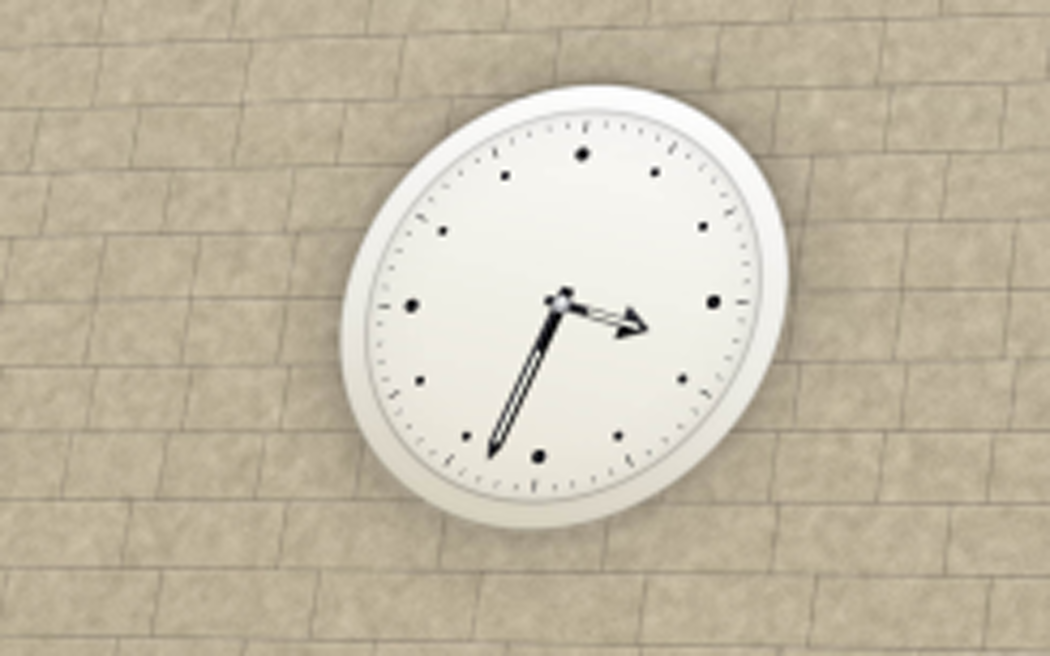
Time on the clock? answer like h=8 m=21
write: h=3 m=33
